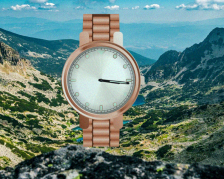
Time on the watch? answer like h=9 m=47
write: h=3 m=16
